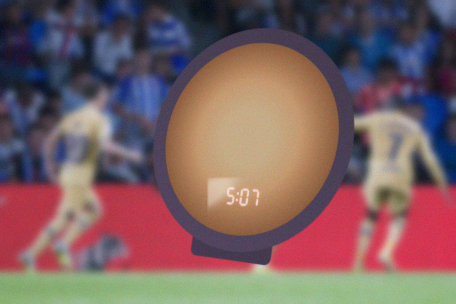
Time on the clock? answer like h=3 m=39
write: h=5 m=7
